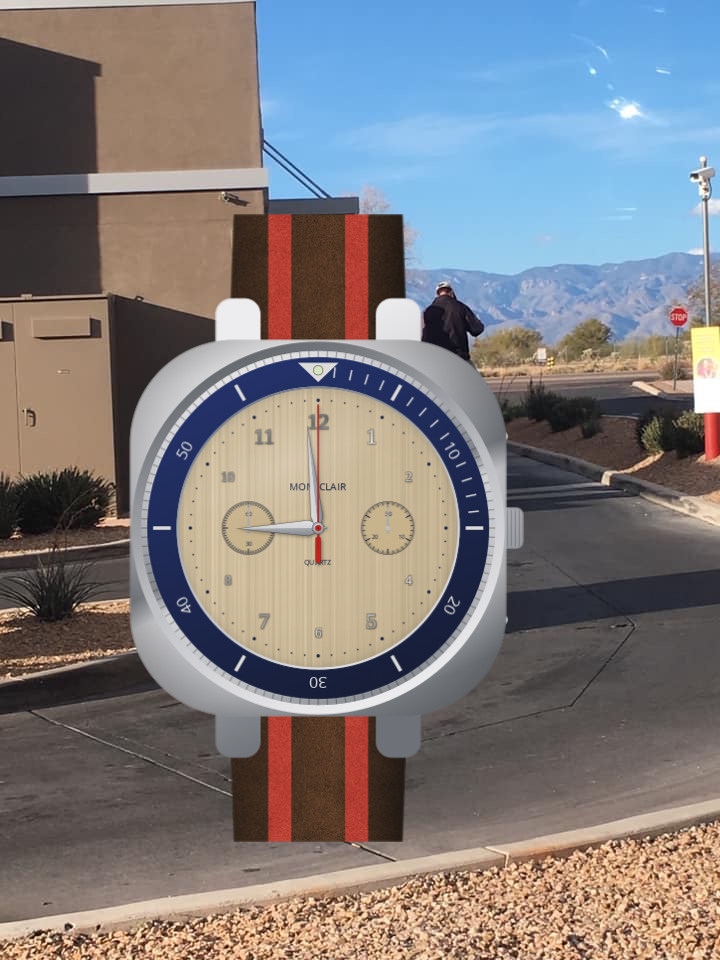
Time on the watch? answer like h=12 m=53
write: h=8 m=59
